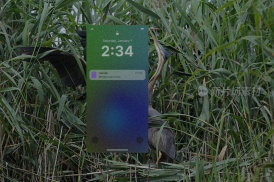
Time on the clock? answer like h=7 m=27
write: h=2 m=34
